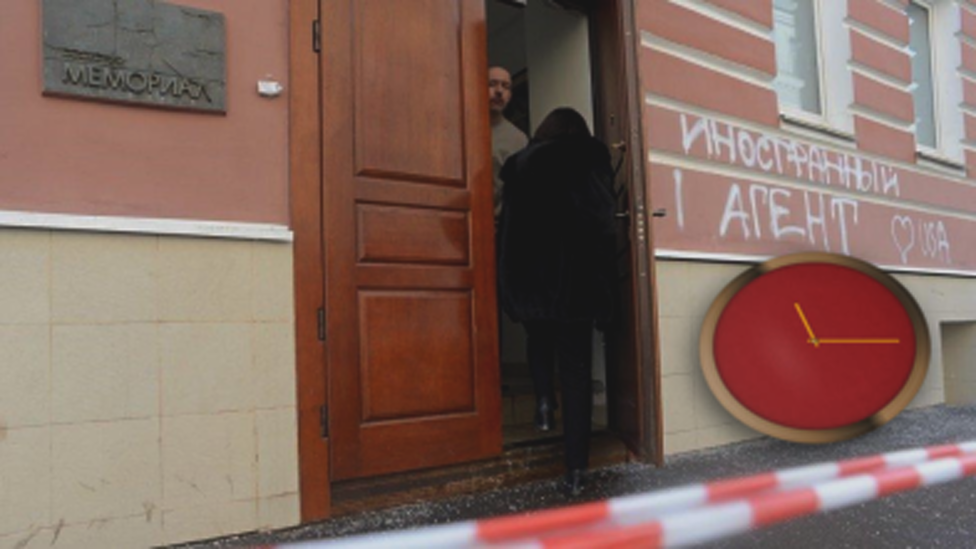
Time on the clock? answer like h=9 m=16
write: h=11 m=15
